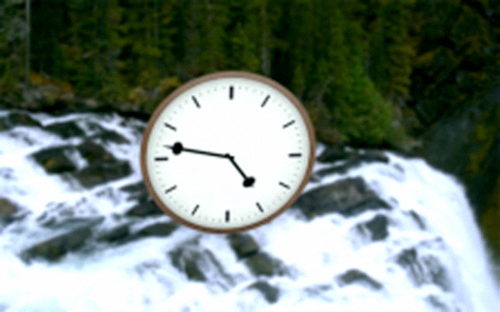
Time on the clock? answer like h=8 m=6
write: h=4 m=47
